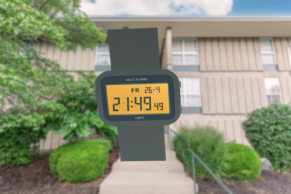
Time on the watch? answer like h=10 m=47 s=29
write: h=21 m=49 s=49
